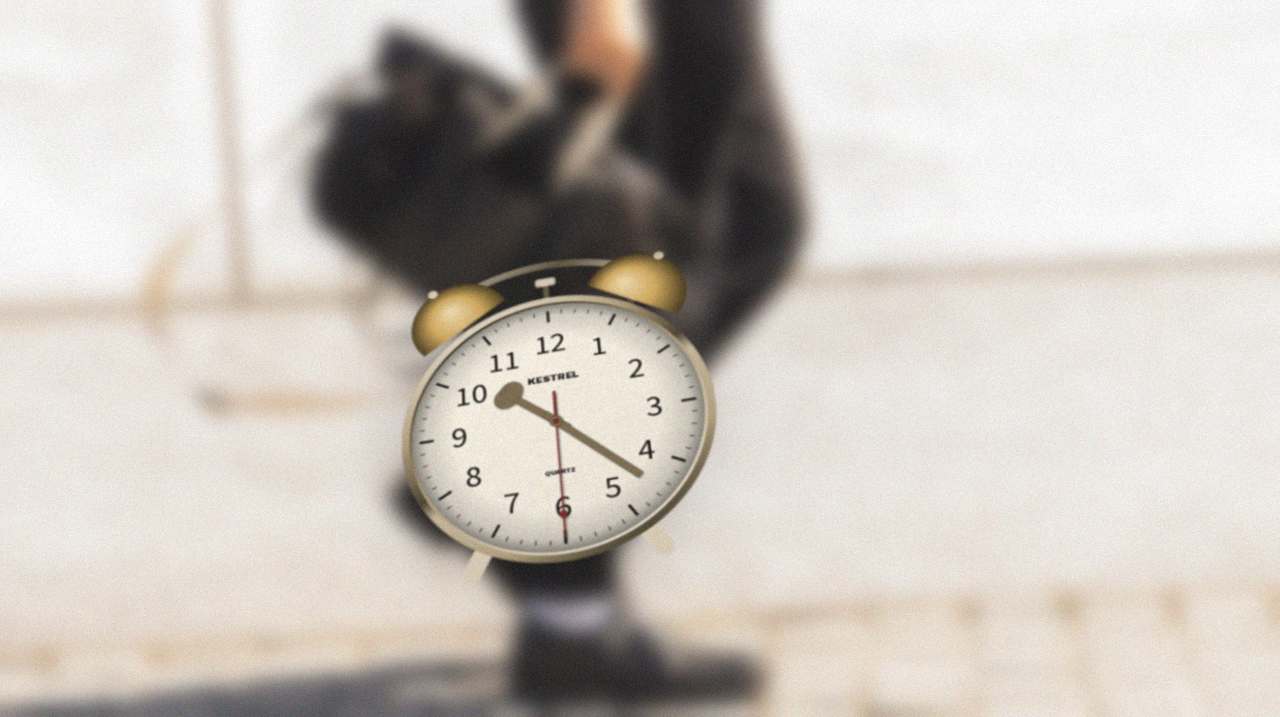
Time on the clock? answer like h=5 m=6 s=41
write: h=10 m=22 s=30
